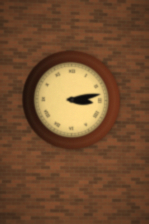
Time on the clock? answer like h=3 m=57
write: h=3 m=13
